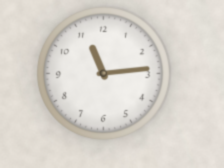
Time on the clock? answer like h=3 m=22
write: h=11 m=14
